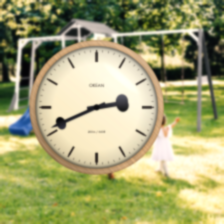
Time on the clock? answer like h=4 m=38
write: h=2 m=41
